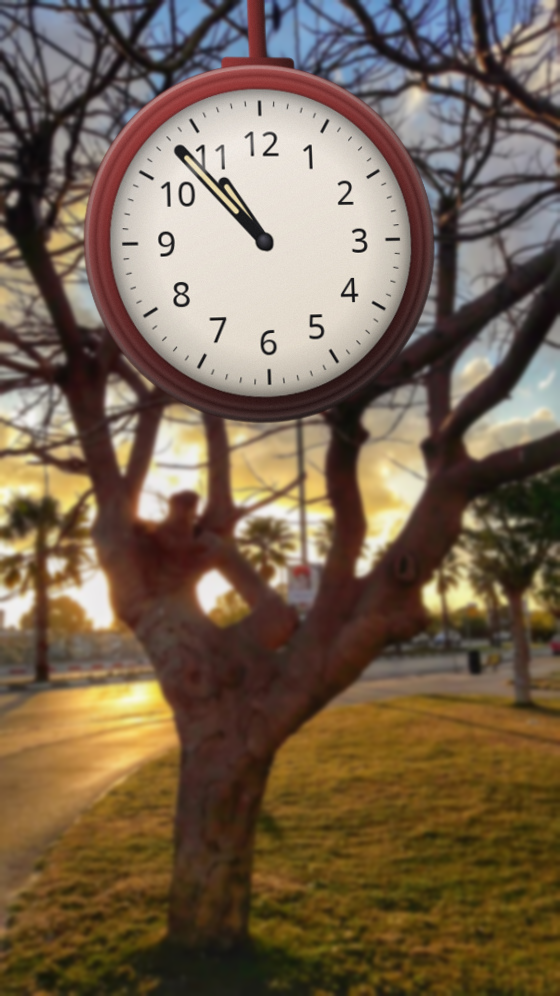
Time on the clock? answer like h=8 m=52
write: h=10 m=53
